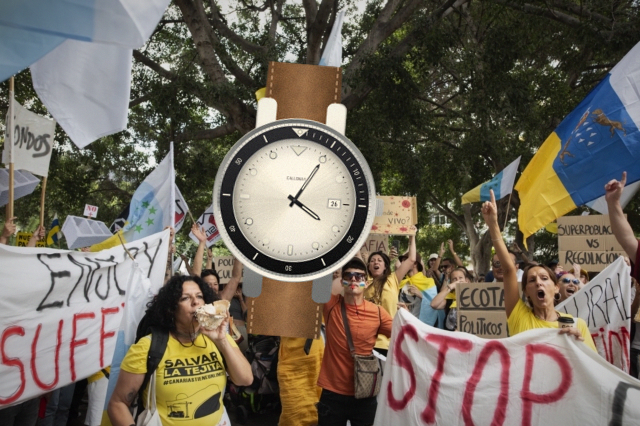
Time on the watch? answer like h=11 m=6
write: h=4 m=5
